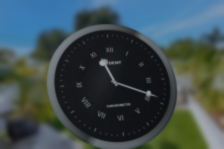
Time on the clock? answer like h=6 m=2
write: h=11 m=19
